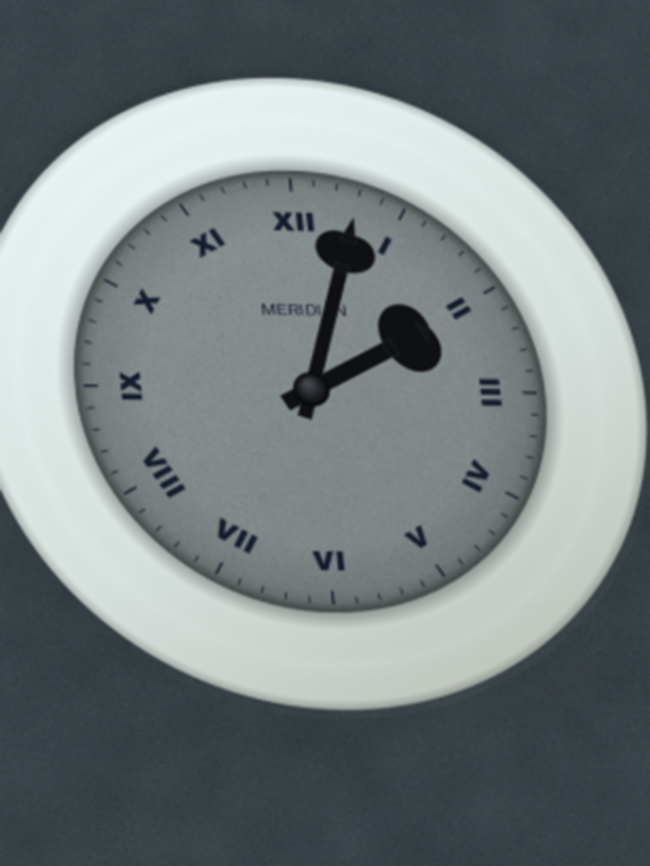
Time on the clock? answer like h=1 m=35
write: h=2 m=3
